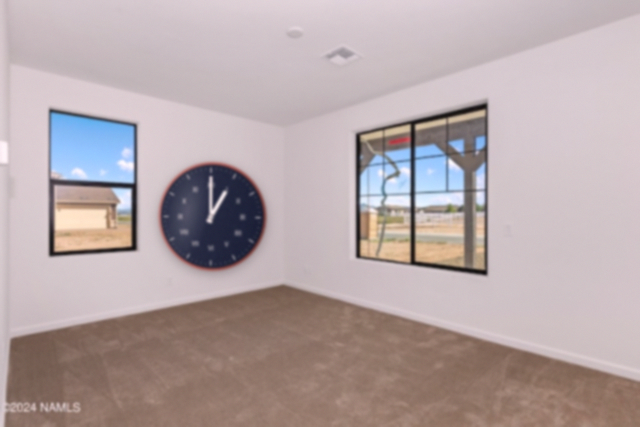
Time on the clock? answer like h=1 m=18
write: h=1 m=0
